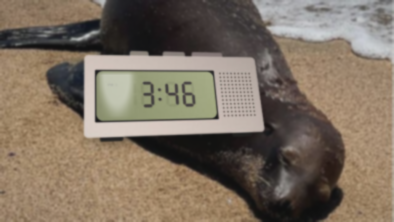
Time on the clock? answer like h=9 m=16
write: h=3 m=46
